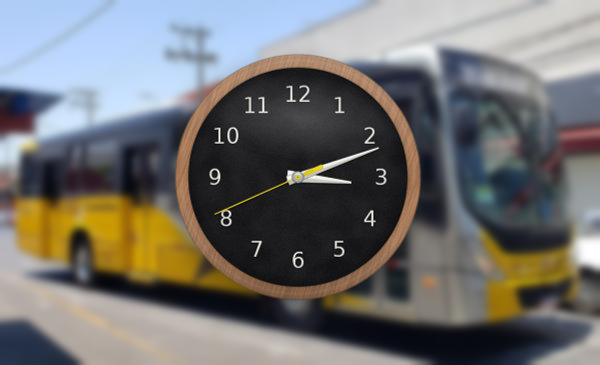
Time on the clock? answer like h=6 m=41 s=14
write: h=3 m=11 s=41
